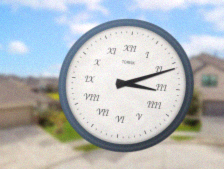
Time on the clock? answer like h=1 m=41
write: h=3 m=11
